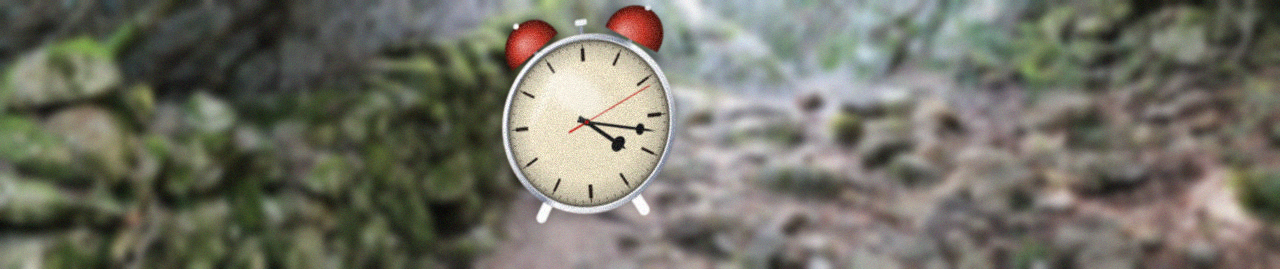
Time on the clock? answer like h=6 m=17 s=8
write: h=4 m=17 s=11
